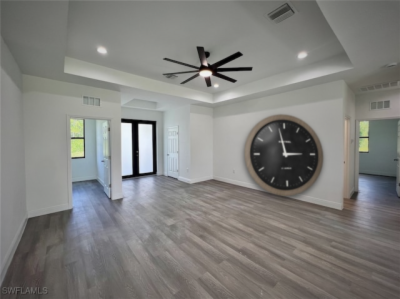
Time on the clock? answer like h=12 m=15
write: h=2 m=58
